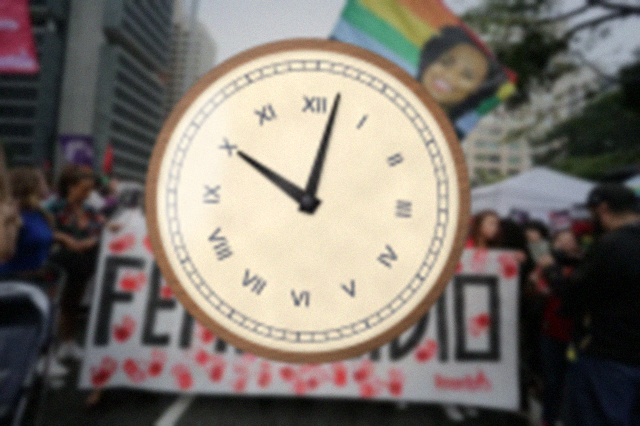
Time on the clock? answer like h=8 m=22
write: h=10 m=2
